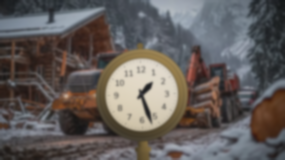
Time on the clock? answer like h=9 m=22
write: h=1 m=27
